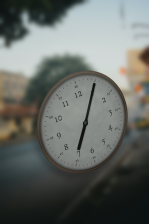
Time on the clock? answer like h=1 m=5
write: h=7 m=5
